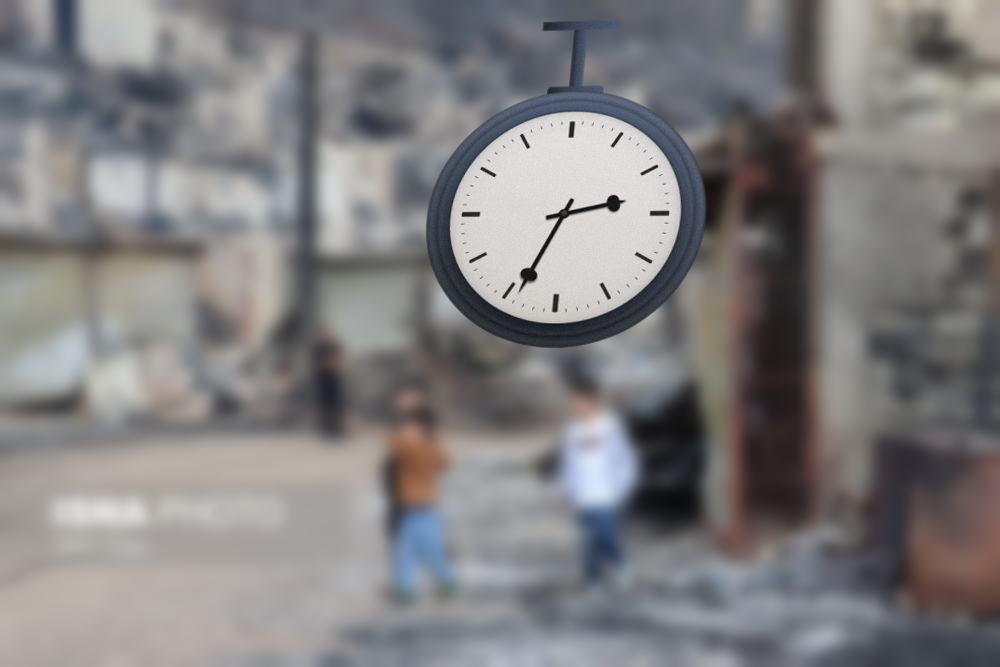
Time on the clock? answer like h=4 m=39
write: h=2 m=34
